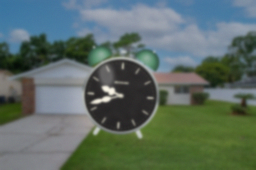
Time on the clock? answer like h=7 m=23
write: h=9 m=42
